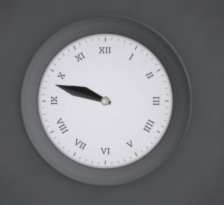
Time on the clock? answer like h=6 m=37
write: h=9 m=48
